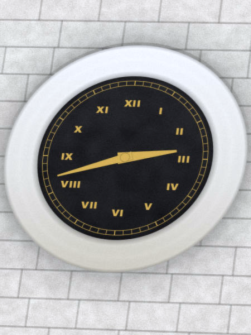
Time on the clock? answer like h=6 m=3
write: h=2 m=42
